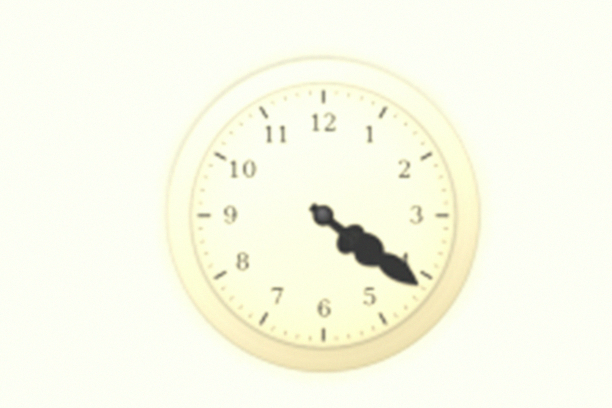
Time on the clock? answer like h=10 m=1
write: h=4 m=21
